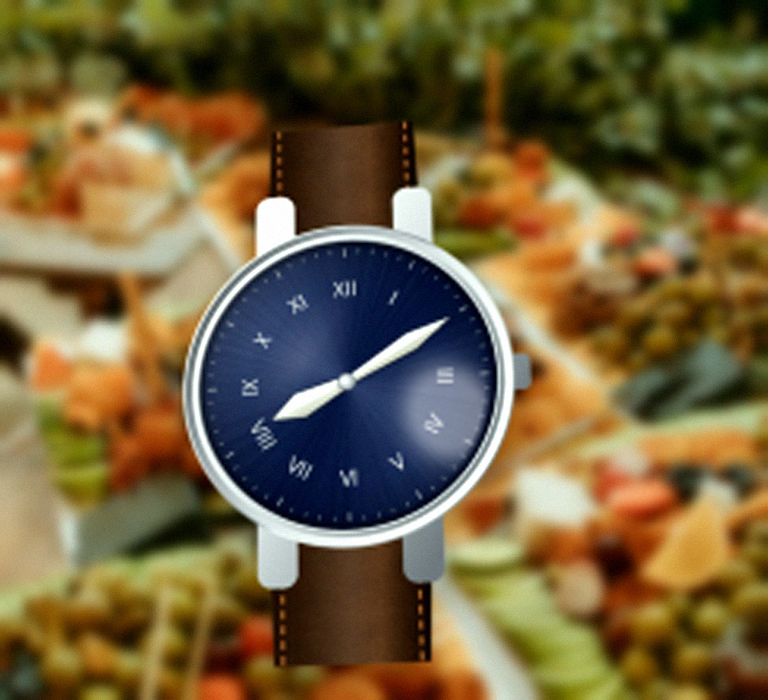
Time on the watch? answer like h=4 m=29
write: h=8 m=10
